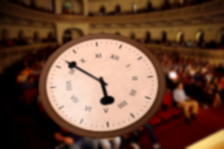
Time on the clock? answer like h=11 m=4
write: h=4 m=47
